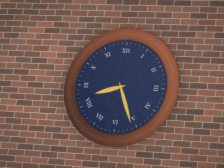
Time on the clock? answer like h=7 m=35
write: h=8 m=26
